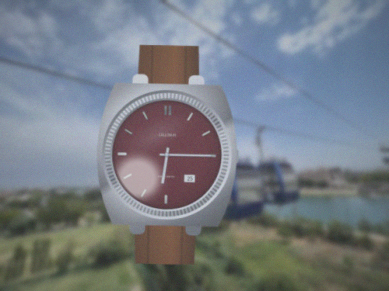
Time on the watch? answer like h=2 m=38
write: h=6 m=15
